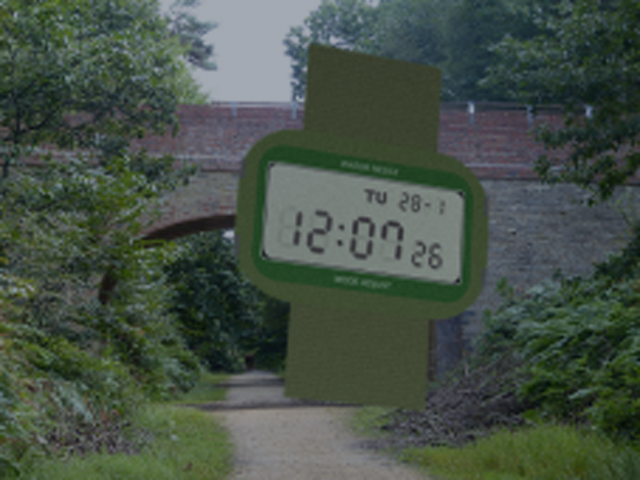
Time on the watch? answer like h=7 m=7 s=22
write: h=12 m=7 s=26
